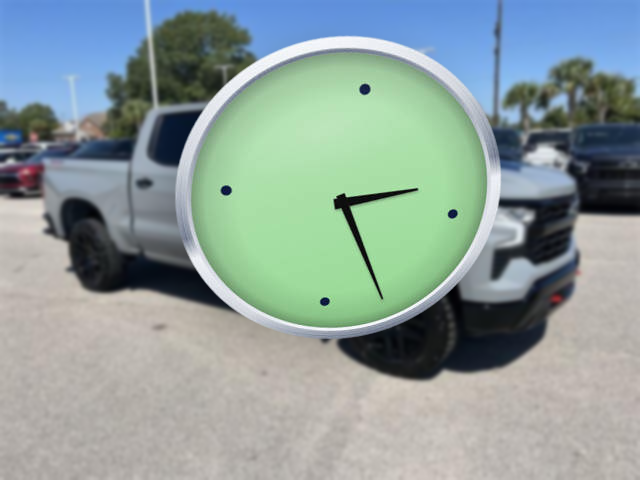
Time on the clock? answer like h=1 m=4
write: h=2 m=25
